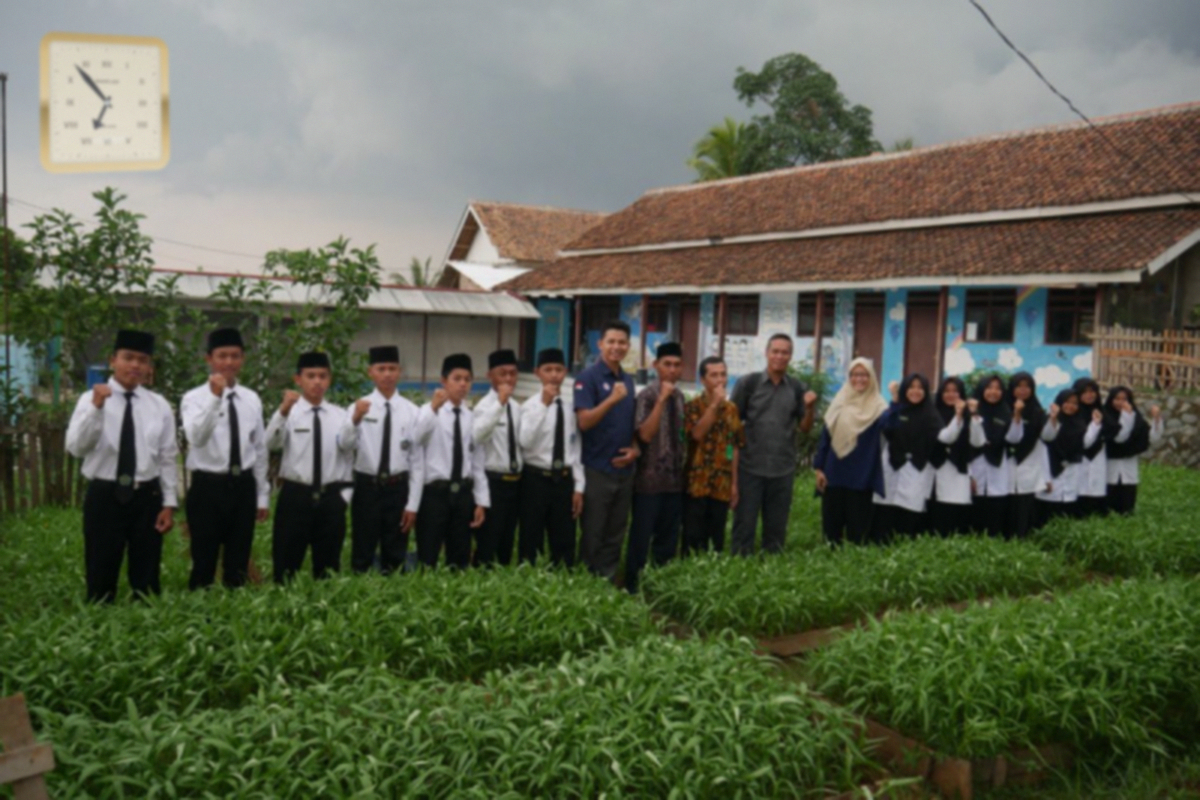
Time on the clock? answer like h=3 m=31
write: h=6 m=53
